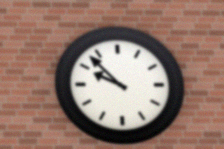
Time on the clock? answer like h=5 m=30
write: h=9 m=53
